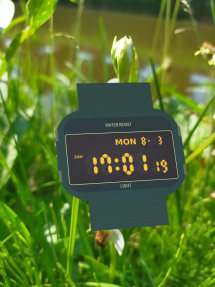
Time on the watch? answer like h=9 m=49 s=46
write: h=17 m=1 s=19
